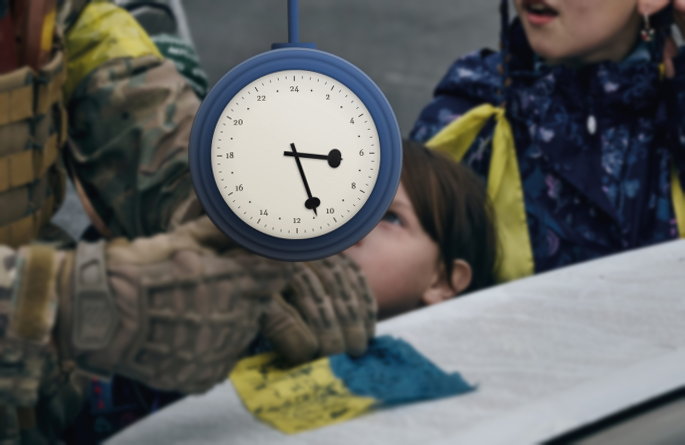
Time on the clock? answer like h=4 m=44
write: h=6 m=27
